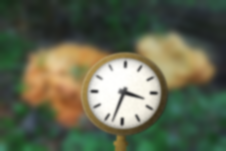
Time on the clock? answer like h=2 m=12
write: h=3 m=33
